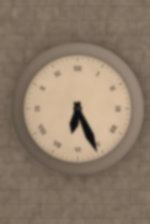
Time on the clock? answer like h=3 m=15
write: h=6 m=26
